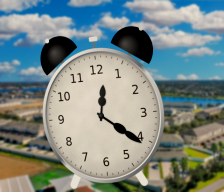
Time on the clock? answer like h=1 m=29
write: h=12 m=21
